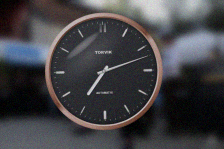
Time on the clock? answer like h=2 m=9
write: h=7 m=12
